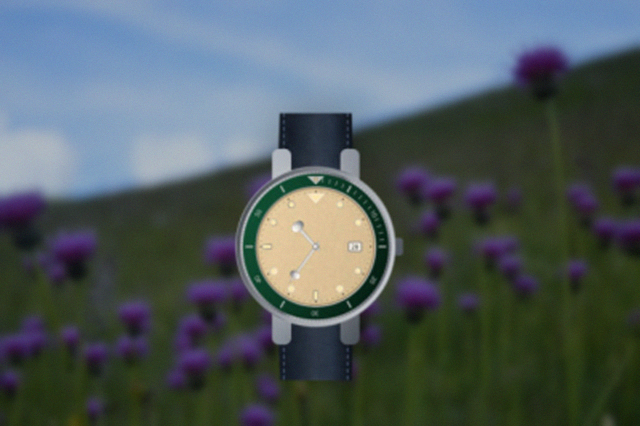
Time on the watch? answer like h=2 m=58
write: h=10 m=36
